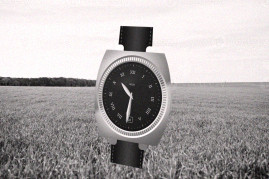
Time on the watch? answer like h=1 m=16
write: h=10 m=31
